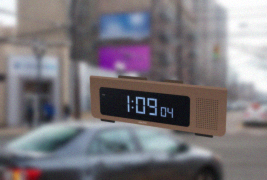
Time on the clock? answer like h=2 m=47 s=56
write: h=1 m=9 s=4
